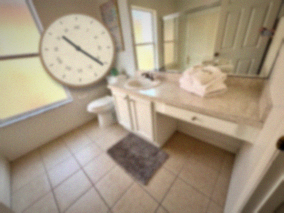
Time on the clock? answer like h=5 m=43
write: h=10 m=21
